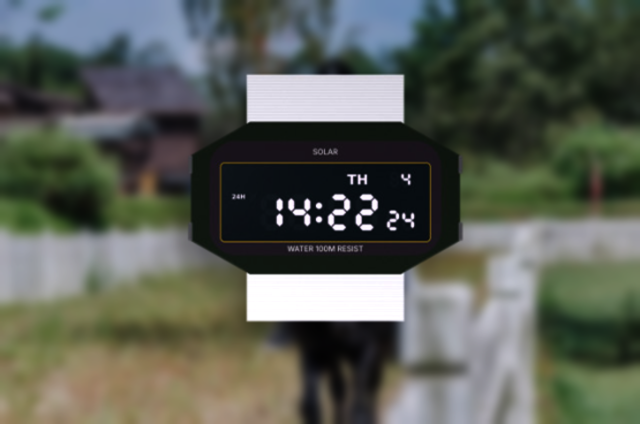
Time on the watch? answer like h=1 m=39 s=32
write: h=14 m=22 s=24
